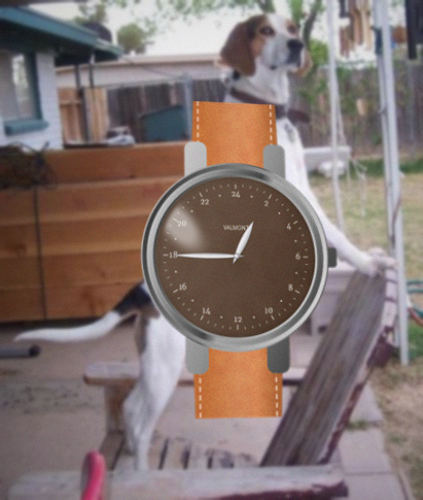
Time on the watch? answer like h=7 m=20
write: h=1 m=45
